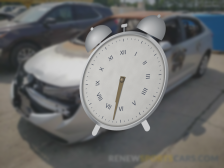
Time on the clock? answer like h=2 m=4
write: h=6 m=32
